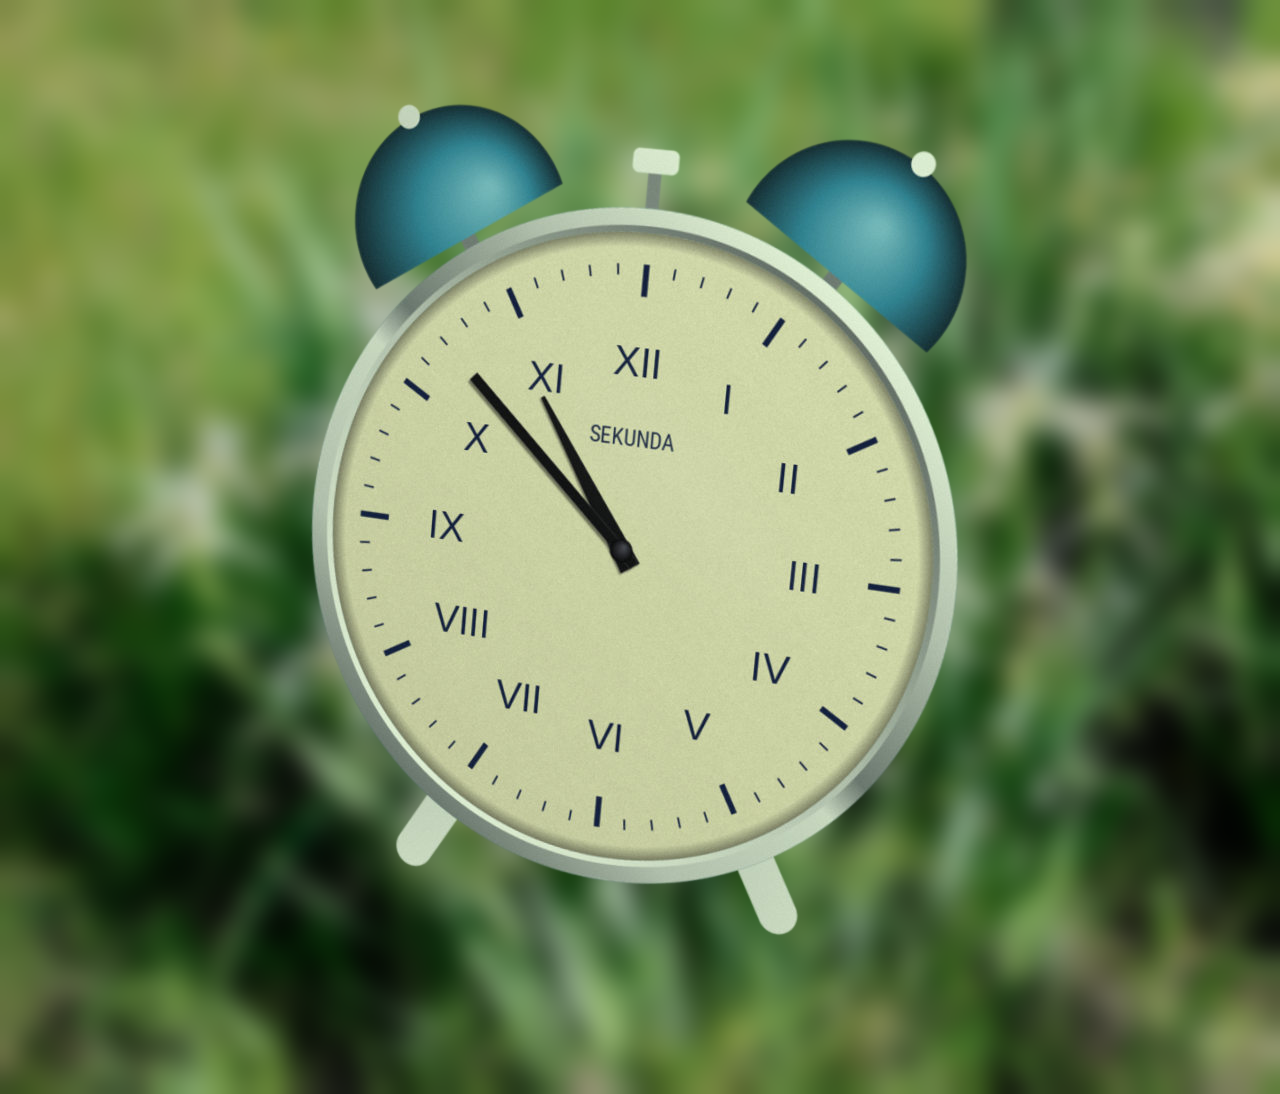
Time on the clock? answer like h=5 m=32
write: h=10 m=52
